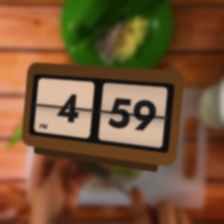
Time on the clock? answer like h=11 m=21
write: h=4 m=59
